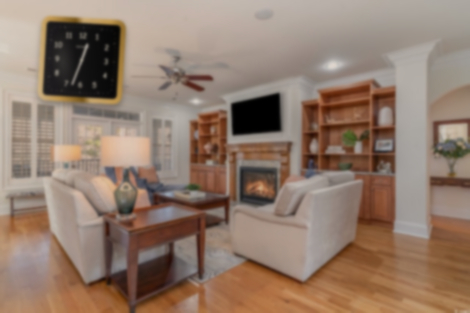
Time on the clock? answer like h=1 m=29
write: h=12 m=33
